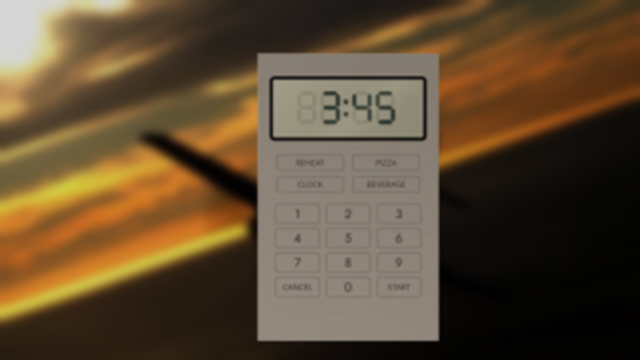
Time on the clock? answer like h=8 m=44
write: h=3 m=45
